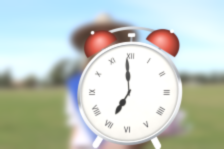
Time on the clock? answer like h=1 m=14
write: h=6 m=59
